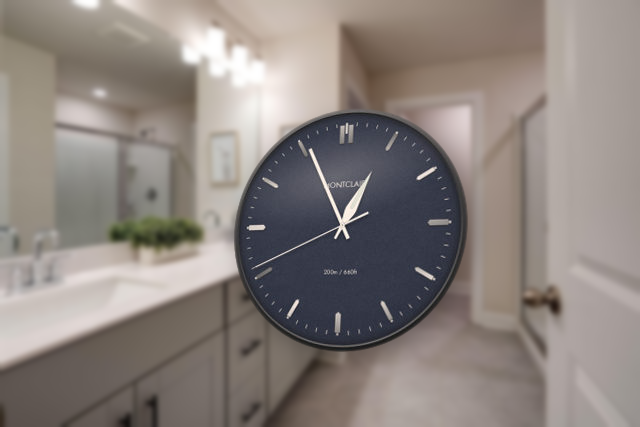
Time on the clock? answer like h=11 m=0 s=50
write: h=12 m=55 s=41
